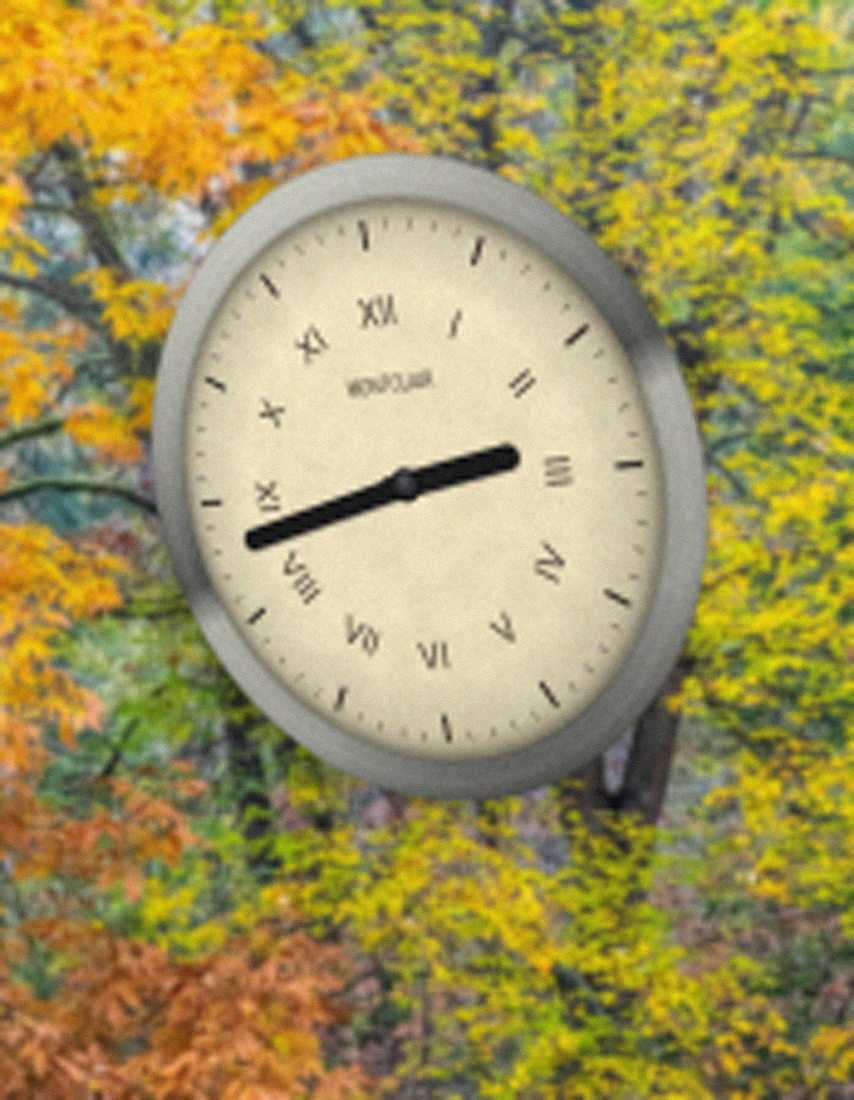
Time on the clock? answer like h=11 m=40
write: h=2 m=43
